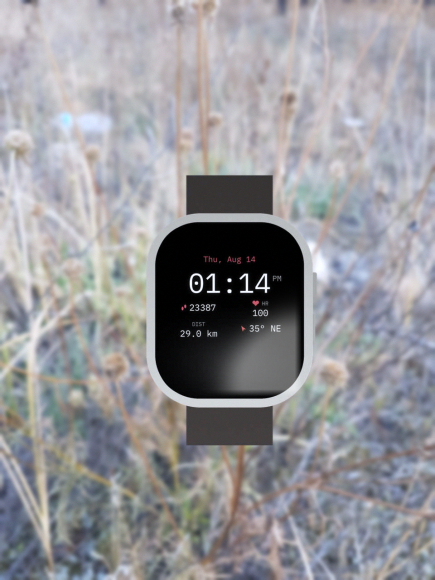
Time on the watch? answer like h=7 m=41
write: h=1 m=14
